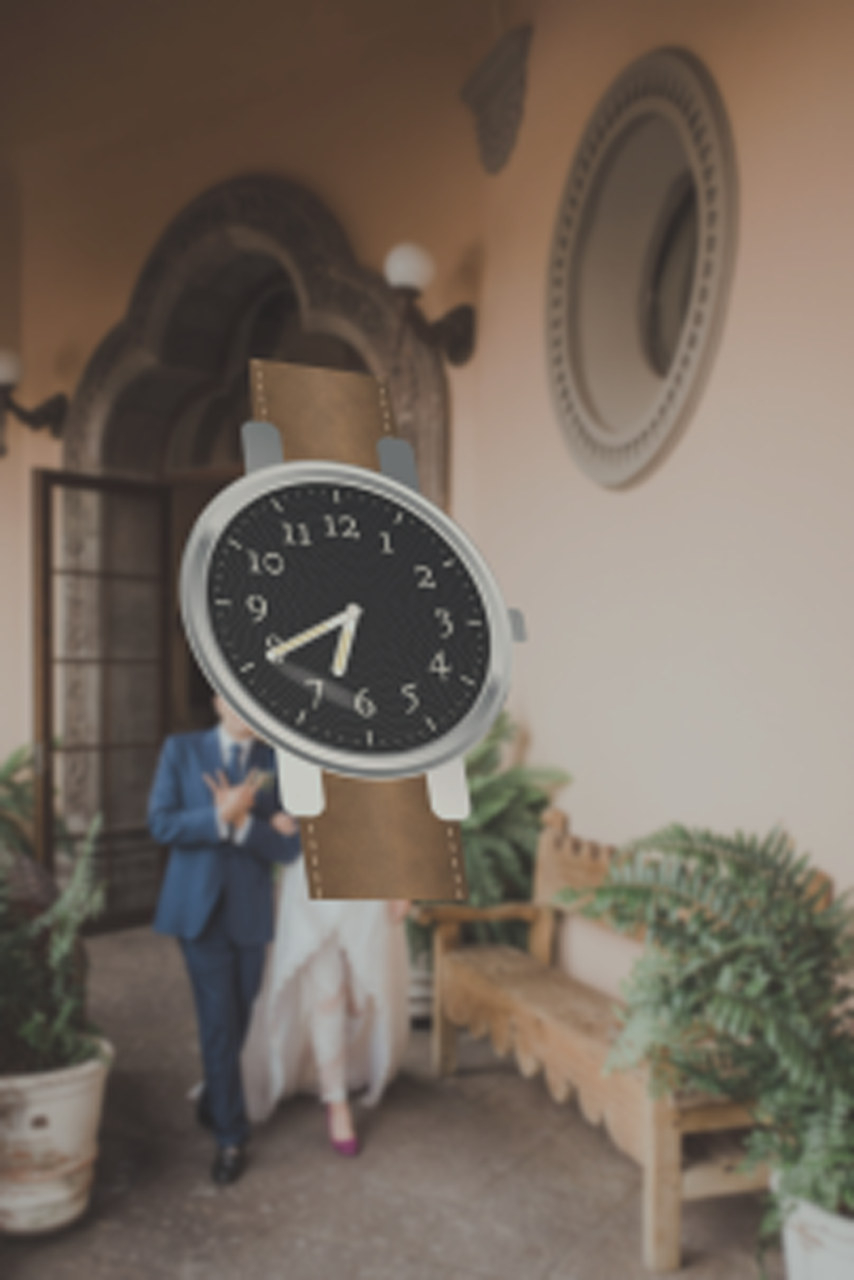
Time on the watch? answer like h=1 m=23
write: h=6 m=40
